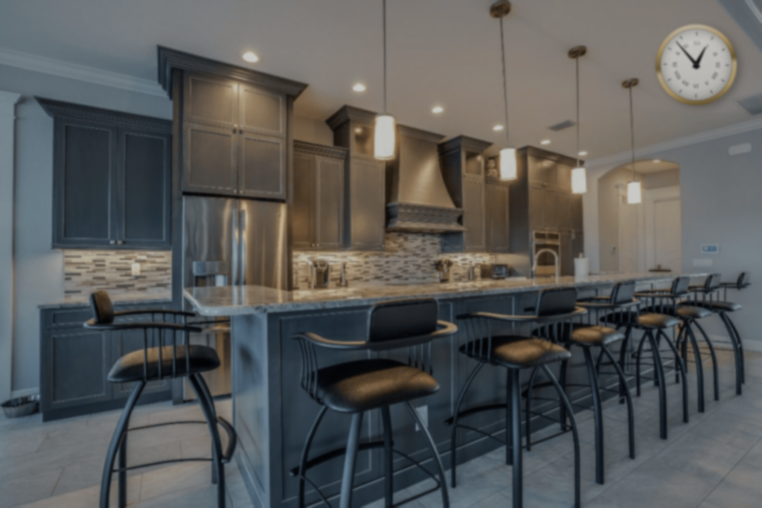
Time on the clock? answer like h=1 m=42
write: h=12 m=53
